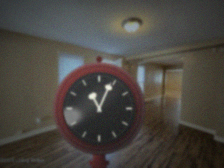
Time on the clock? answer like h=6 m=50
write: h=11 m=4
